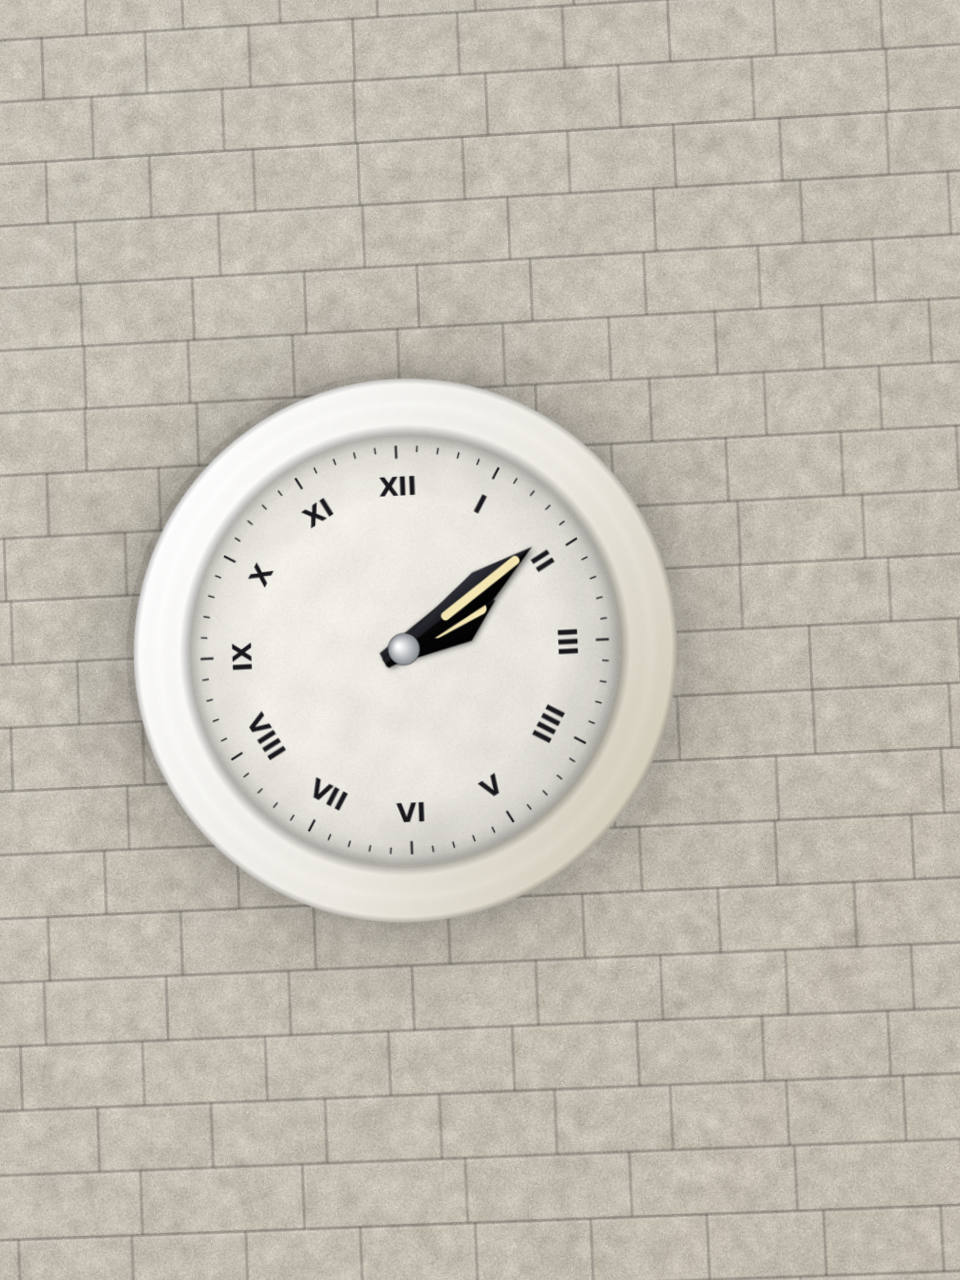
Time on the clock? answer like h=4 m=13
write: h=2 m=9
